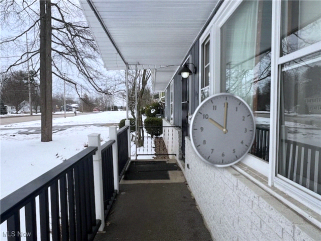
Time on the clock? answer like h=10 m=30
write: h=10 m=0
